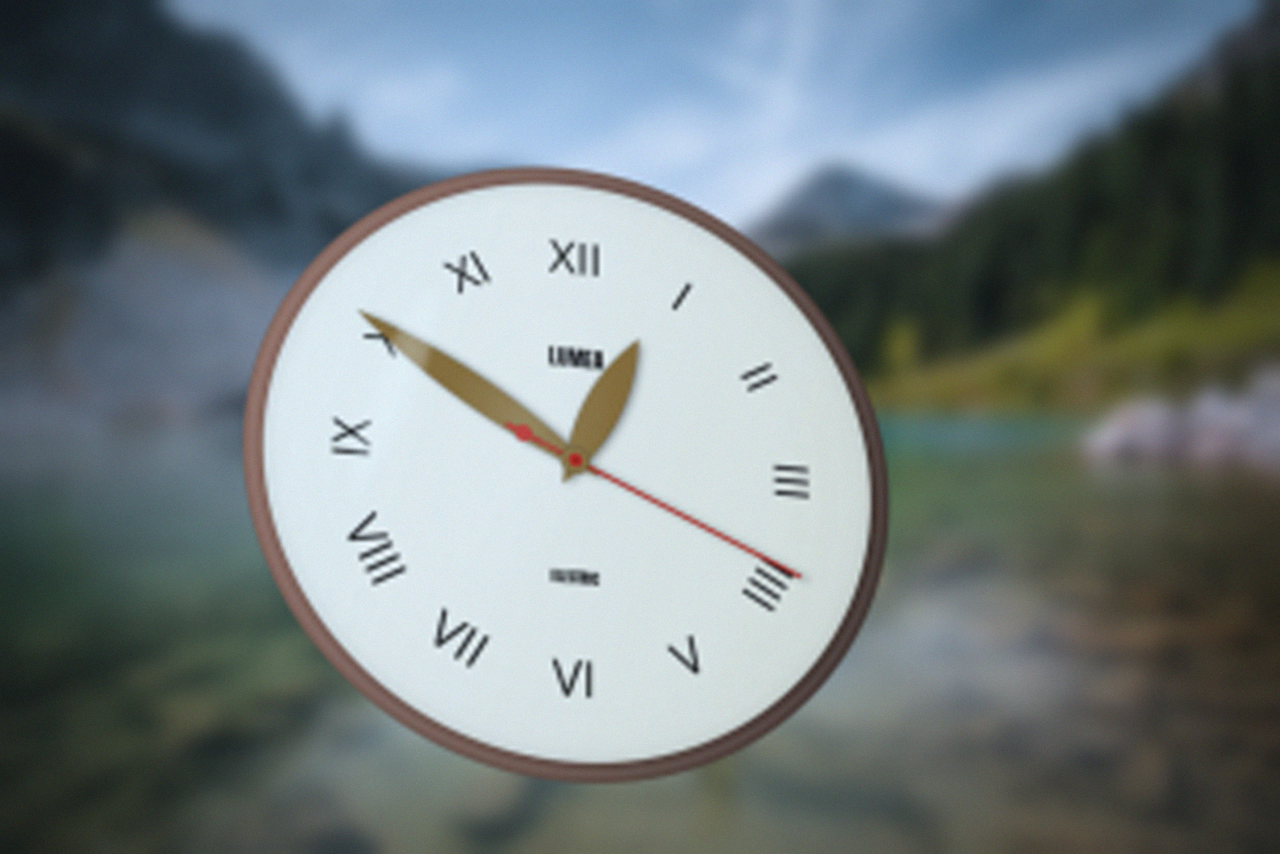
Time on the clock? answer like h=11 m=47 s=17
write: h=12 m=50 s=19
